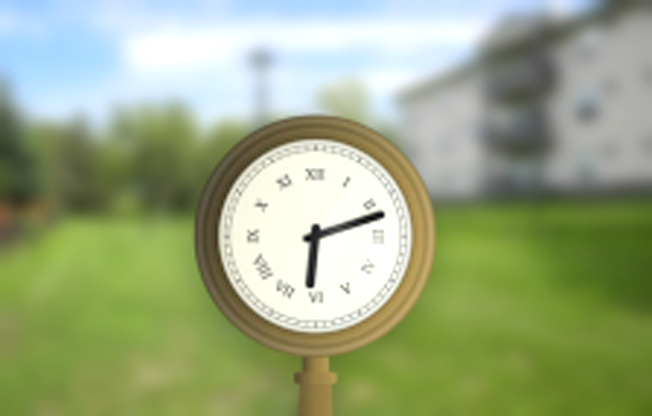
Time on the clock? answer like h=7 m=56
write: h=6 m=12
